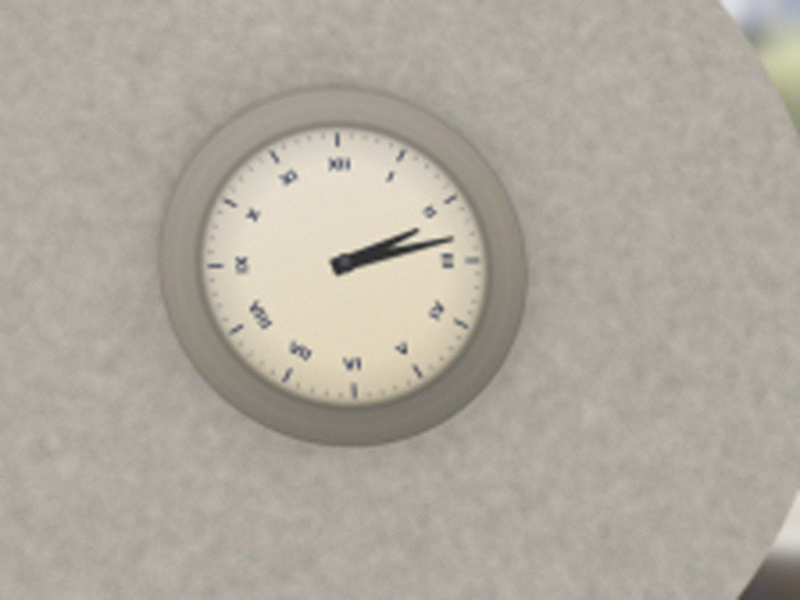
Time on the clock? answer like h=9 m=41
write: h=2 m=13
